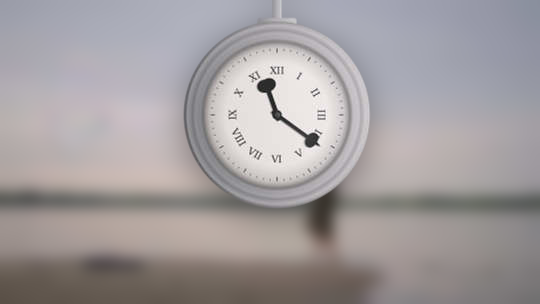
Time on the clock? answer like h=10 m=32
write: h=11 m=21
